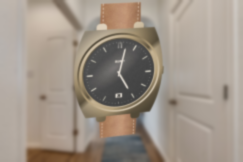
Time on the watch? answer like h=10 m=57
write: h=5 m=2
